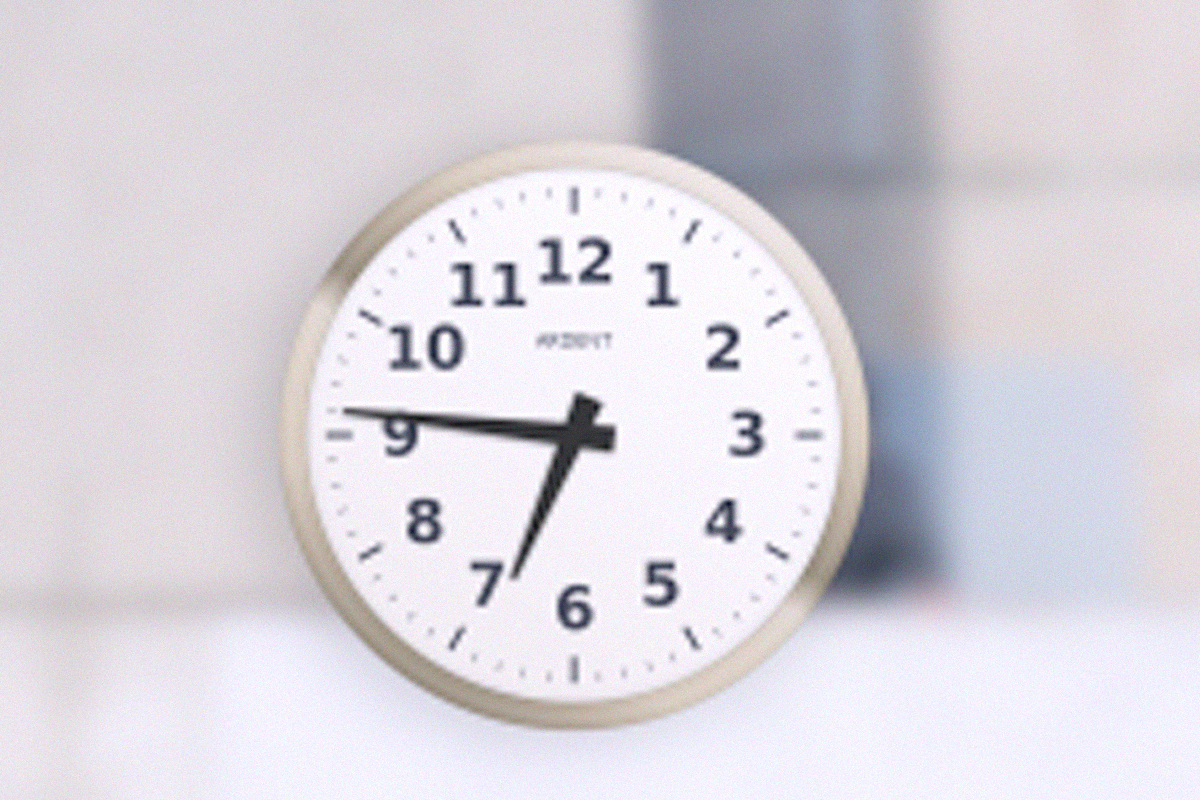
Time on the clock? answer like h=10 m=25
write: h=6 m=46
